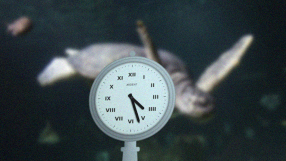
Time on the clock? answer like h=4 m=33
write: h=4 m=27
